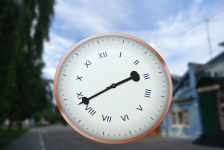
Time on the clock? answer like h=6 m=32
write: h=2 m=43
